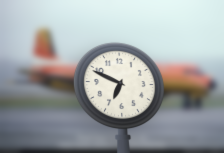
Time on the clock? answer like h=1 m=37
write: h=6 m=49
